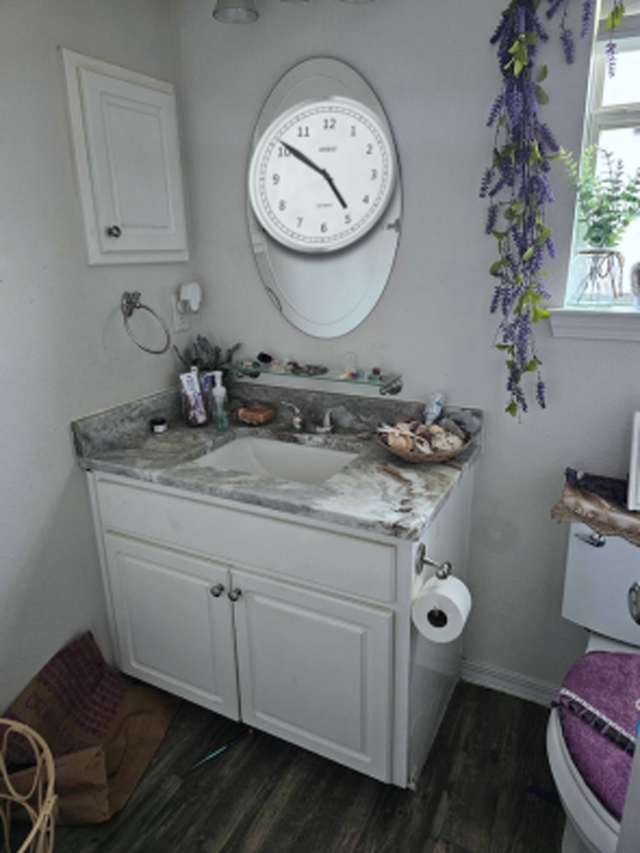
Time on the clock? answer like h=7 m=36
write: h=4 m=51
